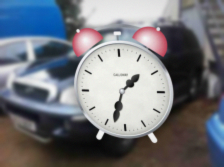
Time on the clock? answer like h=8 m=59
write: h=1 m=33
